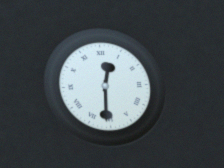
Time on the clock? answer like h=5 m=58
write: h=12 m=31
